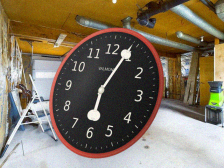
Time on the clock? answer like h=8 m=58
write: h=6 m=4
